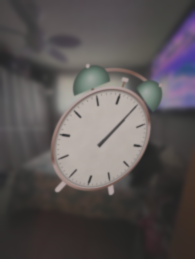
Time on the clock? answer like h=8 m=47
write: h=1 m=5
